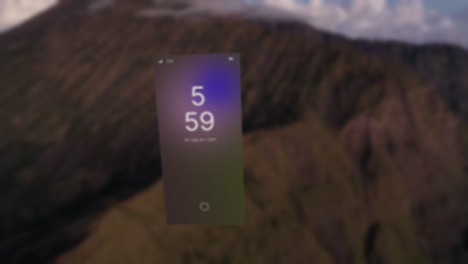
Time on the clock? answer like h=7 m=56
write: h=5 m=59
